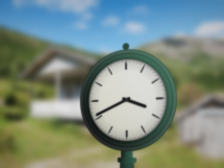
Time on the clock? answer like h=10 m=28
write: h=3 m=41
